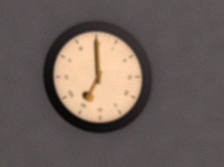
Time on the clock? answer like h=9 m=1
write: h=7 m=0
